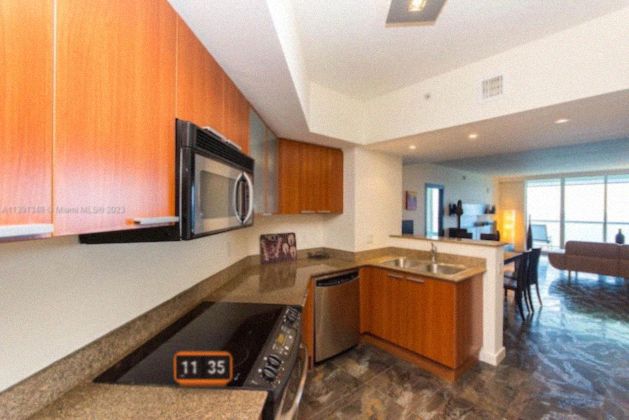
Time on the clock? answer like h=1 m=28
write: h=11 m=35
